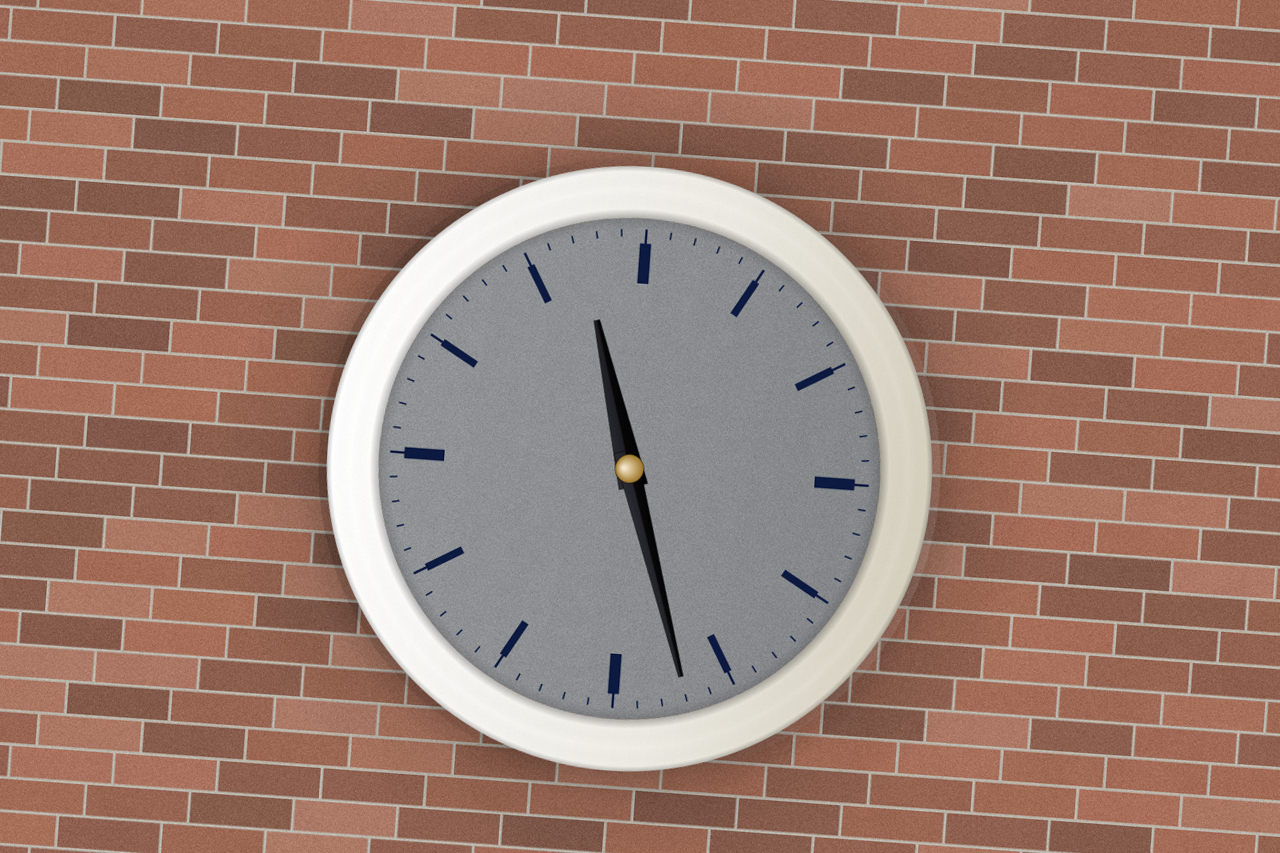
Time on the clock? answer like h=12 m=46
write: h=11 m=27
